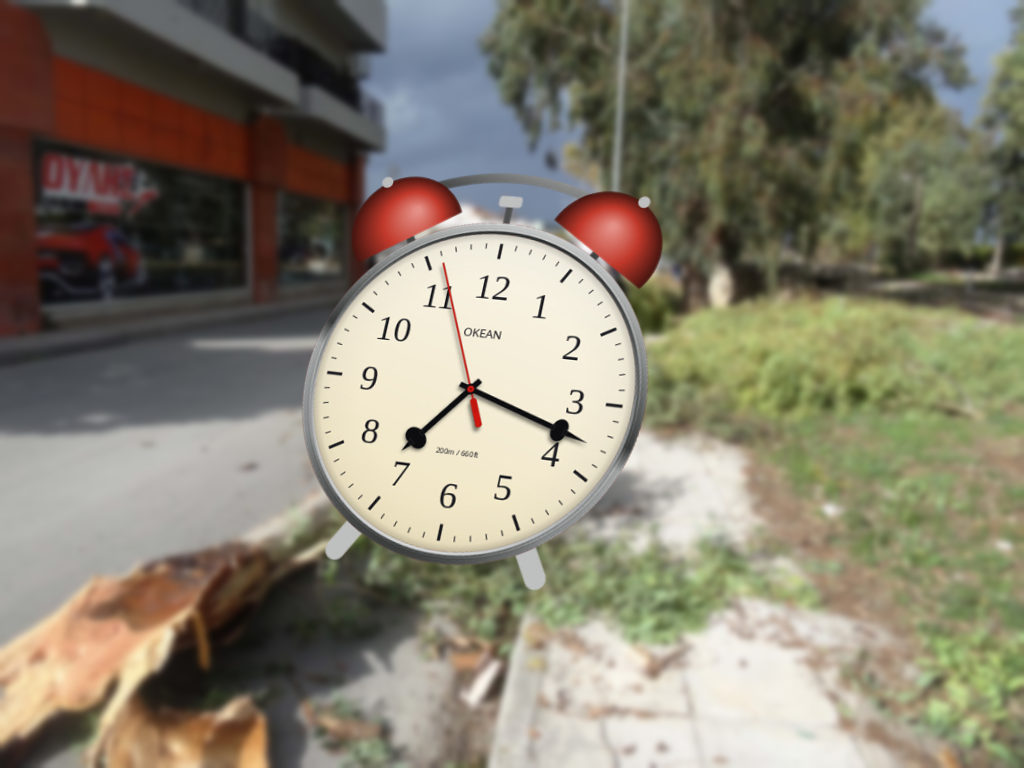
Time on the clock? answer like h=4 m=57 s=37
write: h=7 m=17 s=56
